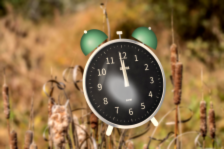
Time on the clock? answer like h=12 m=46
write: h=11 m=59
